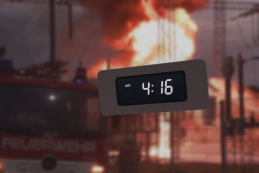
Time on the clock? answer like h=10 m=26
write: h=4 m=16
